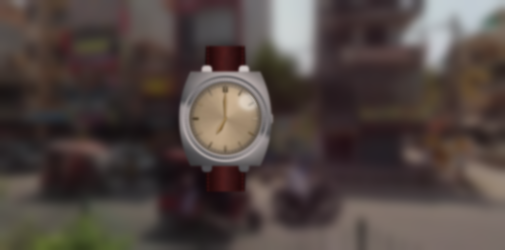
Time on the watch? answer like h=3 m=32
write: h=7 m=0
